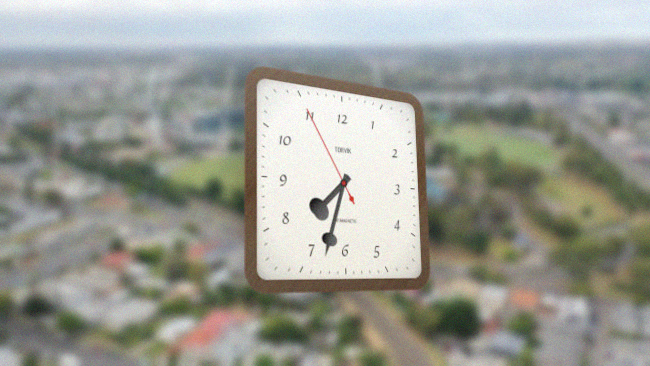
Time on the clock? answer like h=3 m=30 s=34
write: h=7 m=32 s=55
